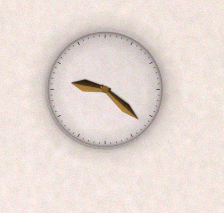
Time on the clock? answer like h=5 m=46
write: h=9 m=22
